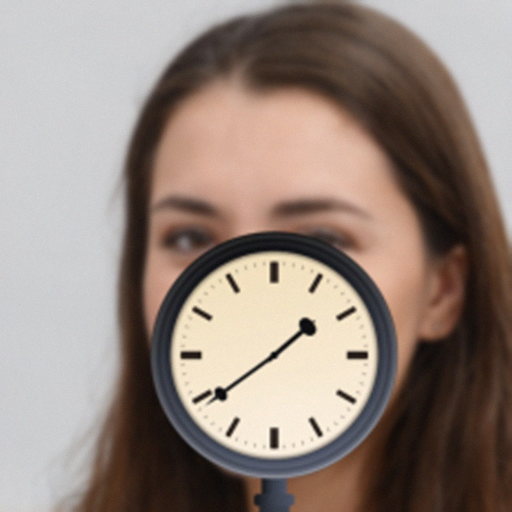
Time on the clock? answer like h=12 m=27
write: h=1 m=39
